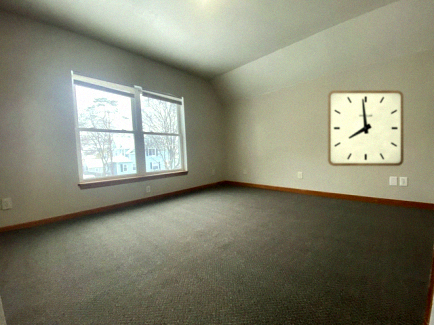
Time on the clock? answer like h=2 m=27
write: h=7 m=59
